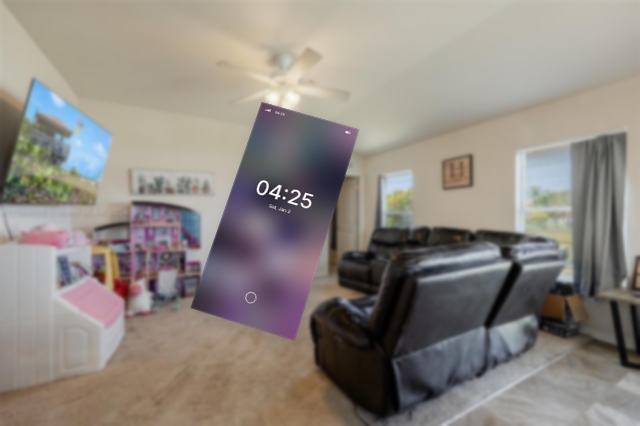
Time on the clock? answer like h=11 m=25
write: h=4 m=25
